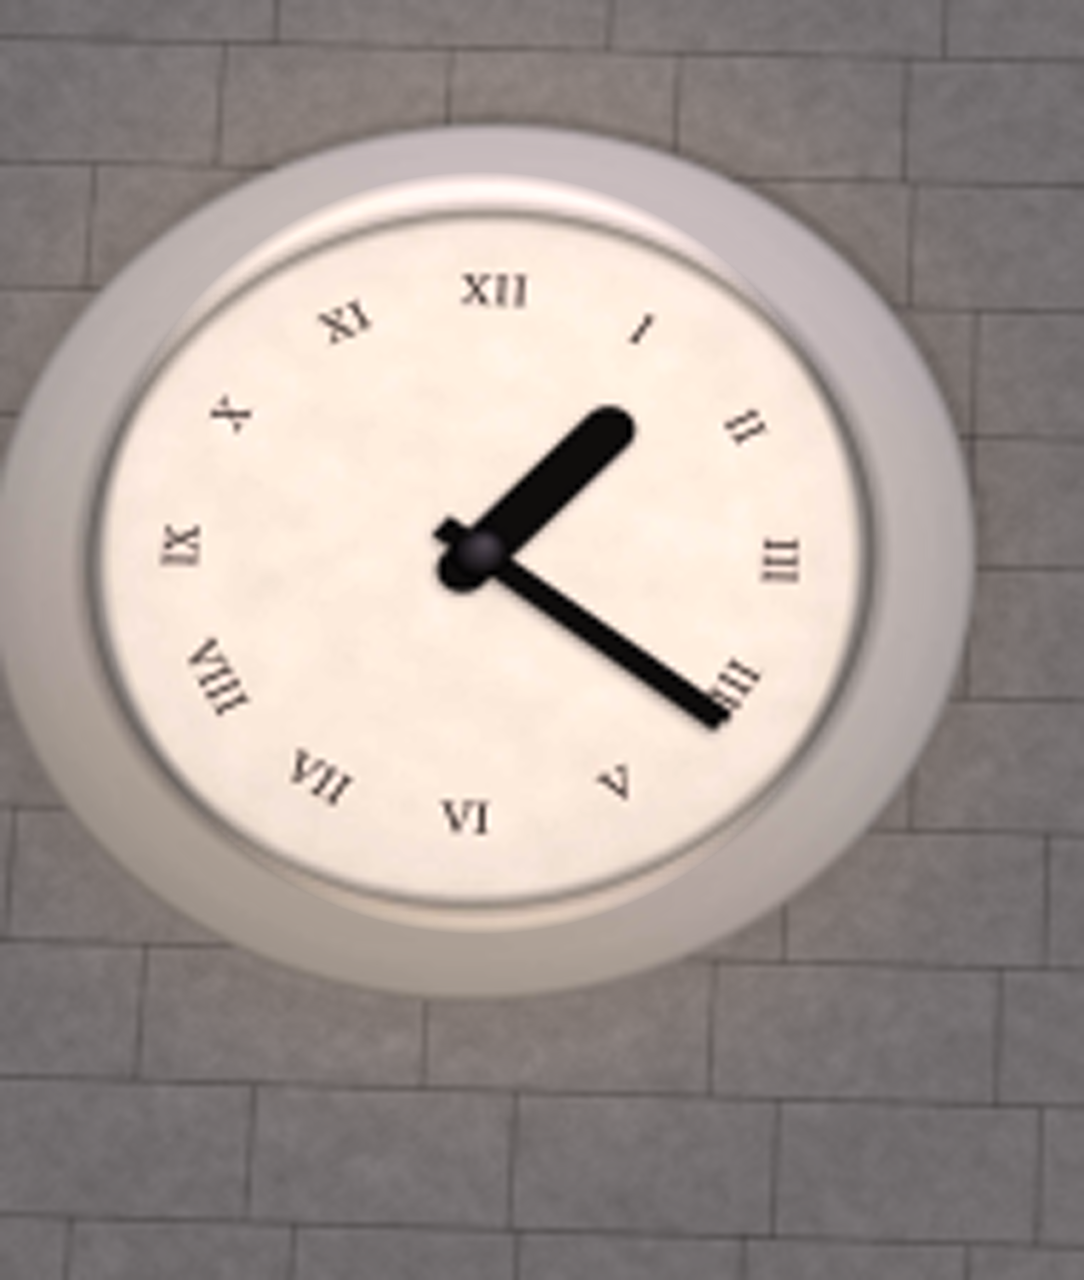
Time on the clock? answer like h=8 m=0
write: h=1 m=21
